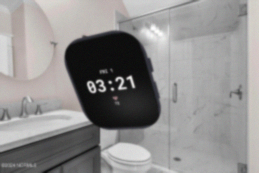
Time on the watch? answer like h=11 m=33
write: h=3 m=21
